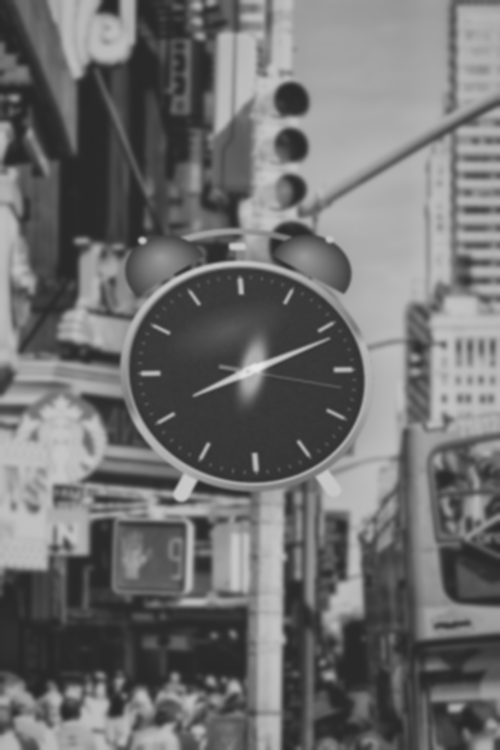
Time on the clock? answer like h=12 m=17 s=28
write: h=8 m=11 s=17
